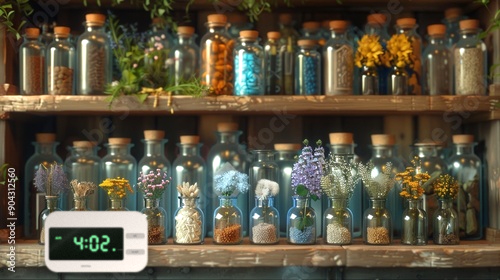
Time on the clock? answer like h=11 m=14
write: h=4 m=2
